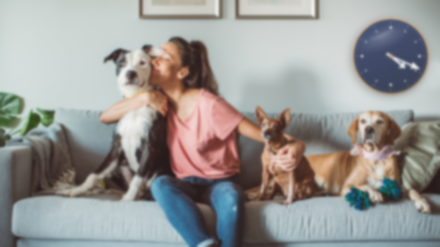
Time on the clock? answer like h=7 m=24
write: h=4 m=19
